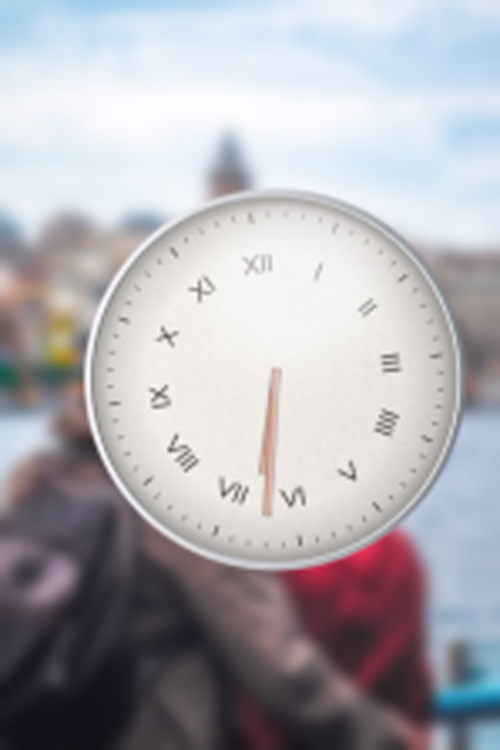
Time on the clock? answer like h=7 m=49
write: h=6 m=32
